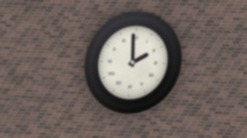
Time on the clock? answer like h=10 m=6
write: h=1 m=59
